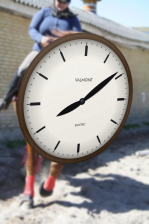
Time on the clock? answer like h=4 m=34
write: h=8 m=9
